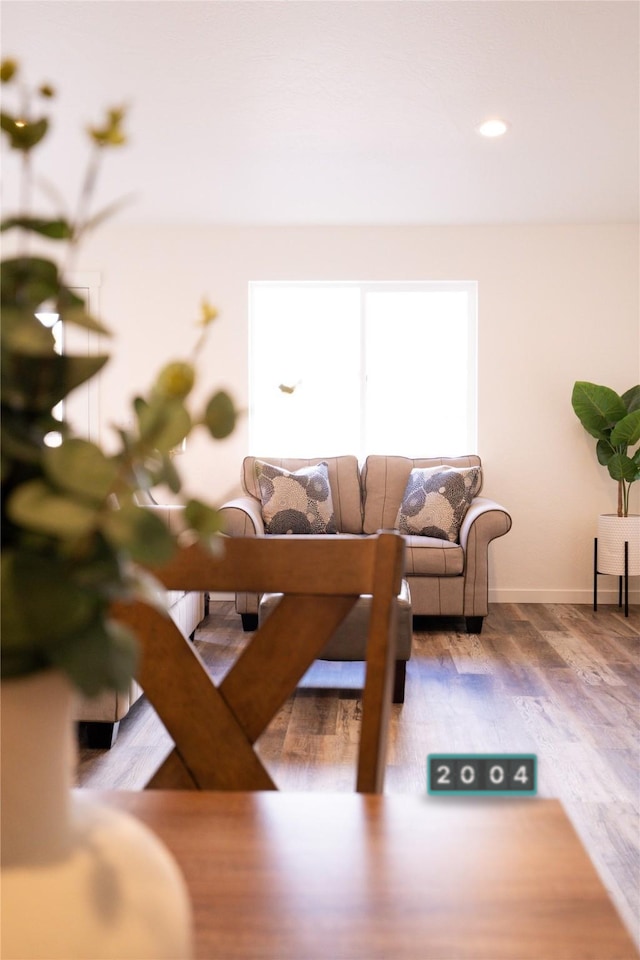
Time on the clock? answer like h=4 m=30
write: h=20 m=4
